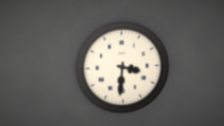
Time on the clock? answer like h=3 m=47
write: h=3 m=31
